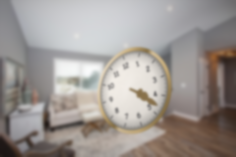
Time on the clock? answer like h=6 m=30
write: h=4 m=23
